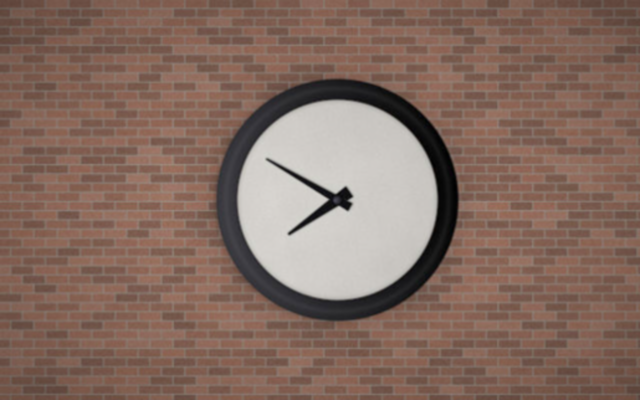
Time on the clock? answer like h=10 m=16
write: h=7 m=50
